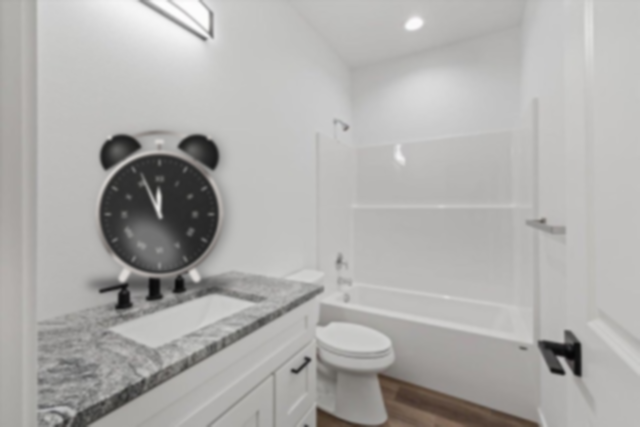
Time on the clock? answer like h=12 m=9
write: h=11 m=56
